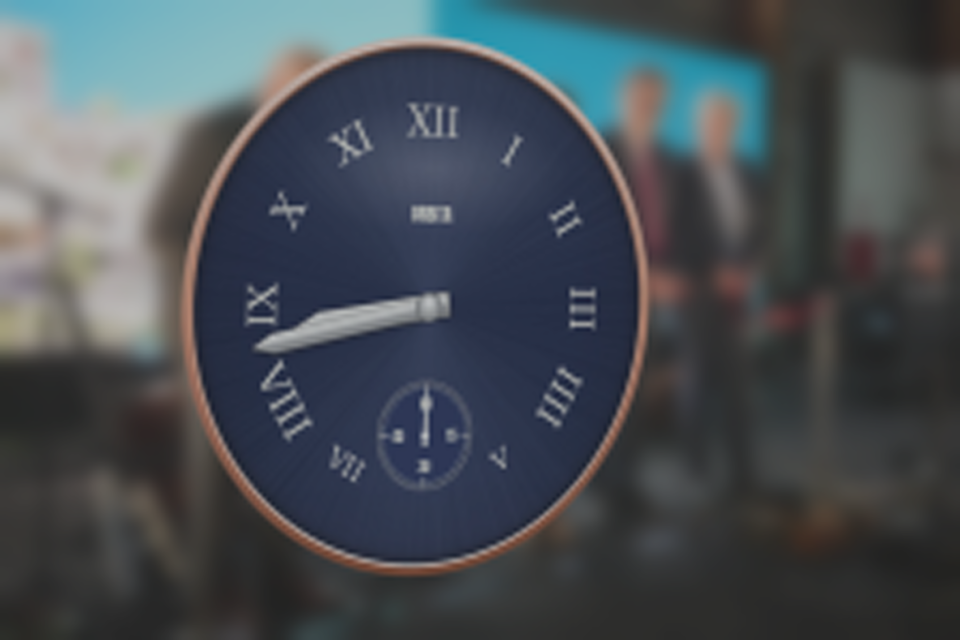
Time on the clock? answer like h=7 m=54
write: h=8 m=43
